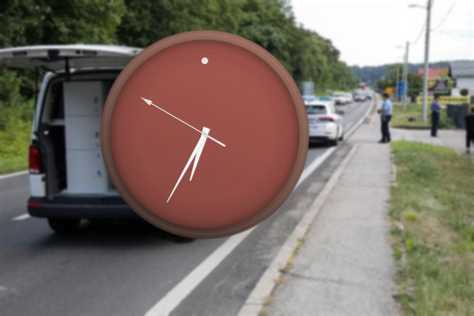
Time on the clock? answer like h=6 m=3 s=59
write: h=6 m=34 s=50
